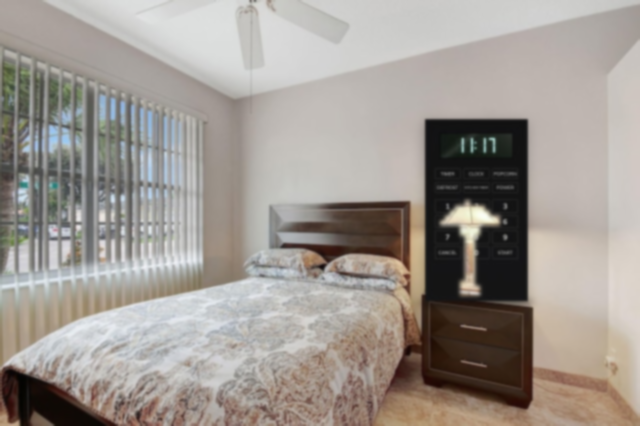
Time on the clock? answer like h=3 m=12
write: h=11 m=17
